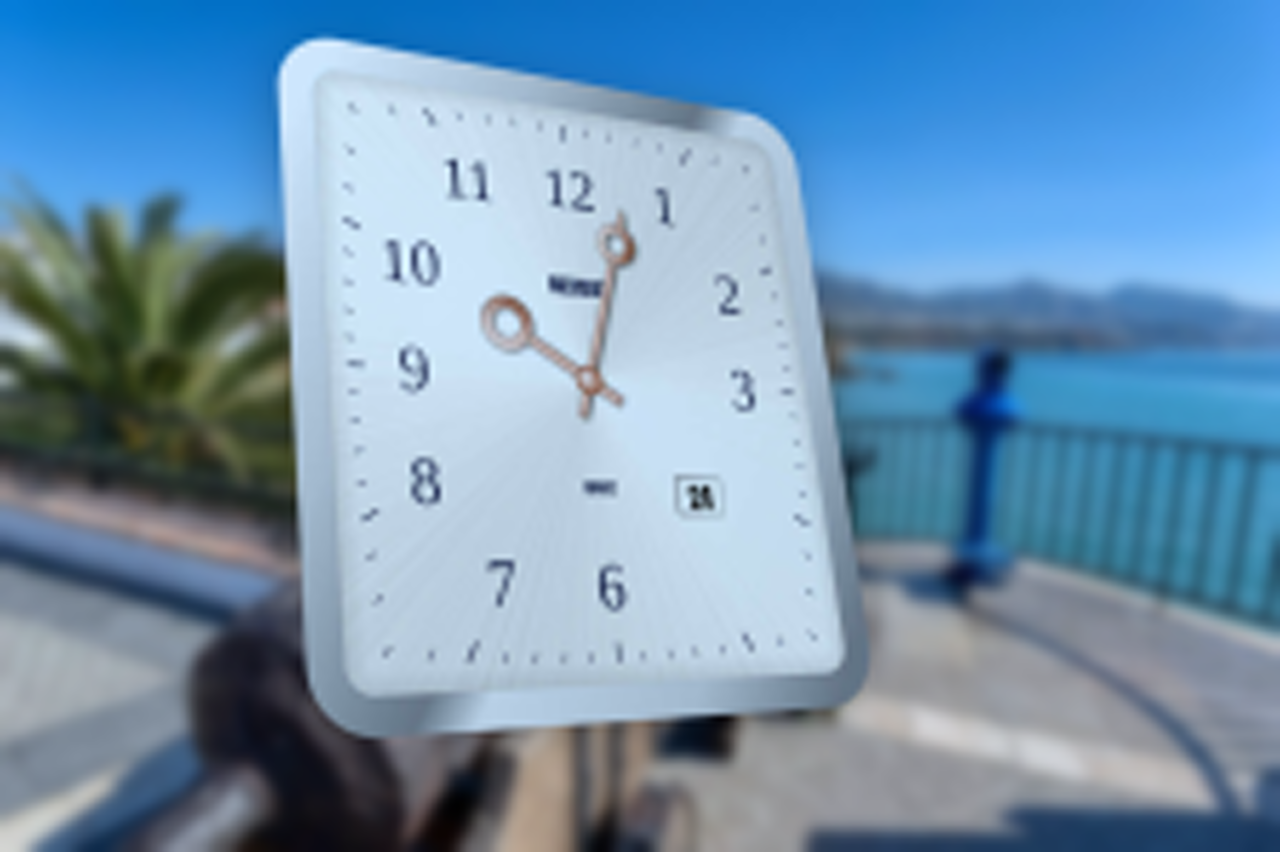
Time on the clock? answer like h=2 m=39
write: h=10 m=3
